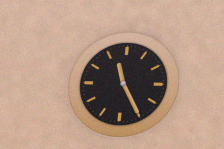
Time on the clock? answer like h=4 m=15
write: h=11 m=25
